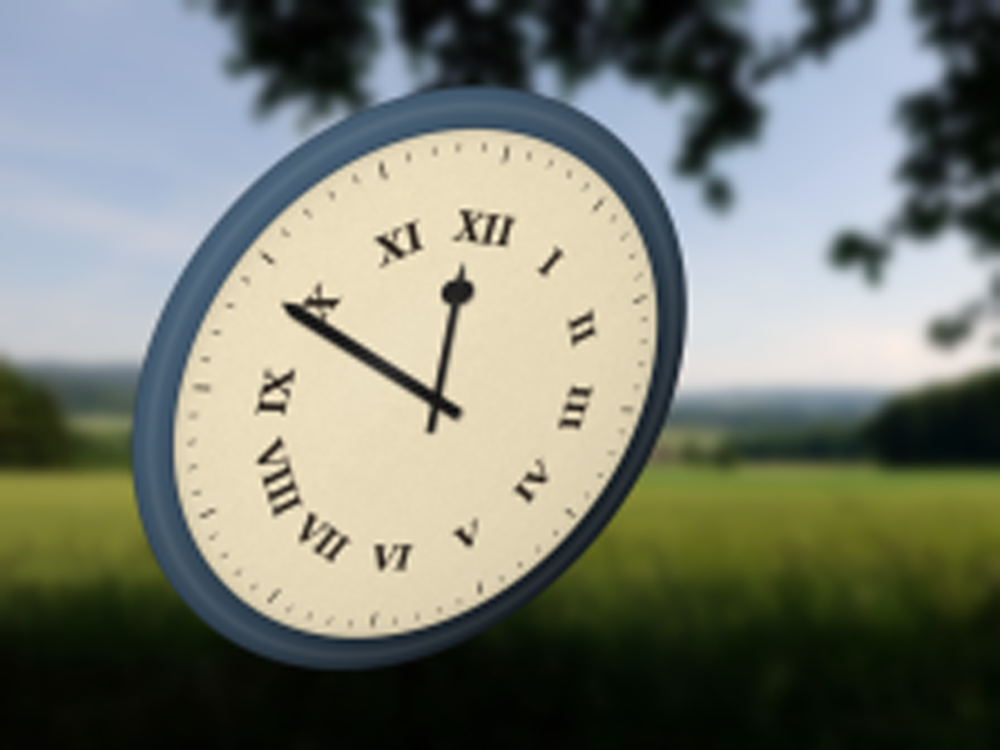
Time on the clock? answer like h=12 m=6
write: h=11 m=49
